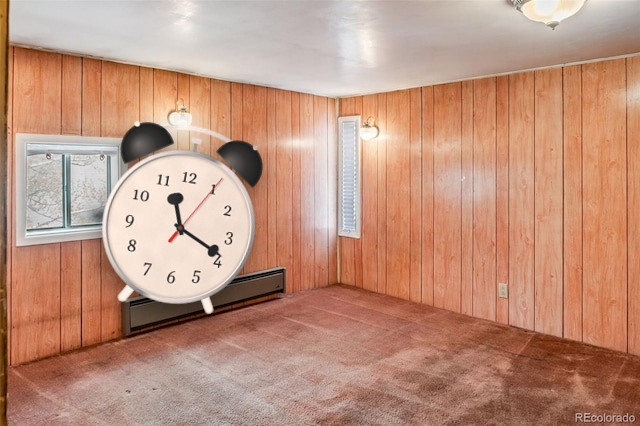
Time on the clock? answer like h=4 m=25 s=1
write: h=11 m=19 s=5
